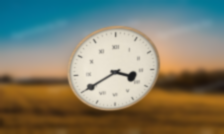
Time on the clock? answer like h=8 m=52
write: h=3 m=40
